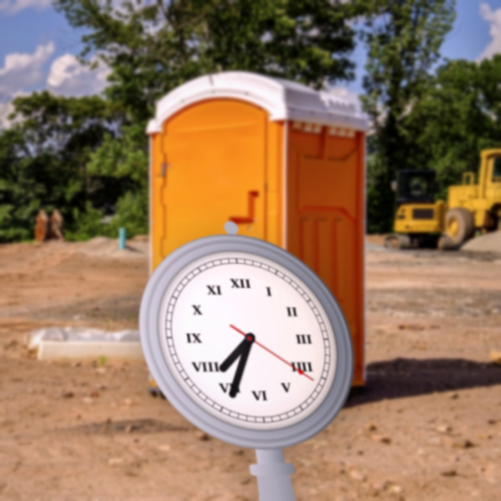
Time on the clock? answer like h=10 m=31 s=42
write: h=7 m=34 s=21
